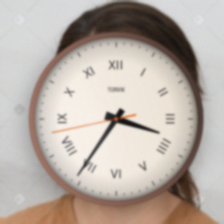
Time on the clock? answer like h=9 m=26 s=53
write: h=3 m=35 s=43
